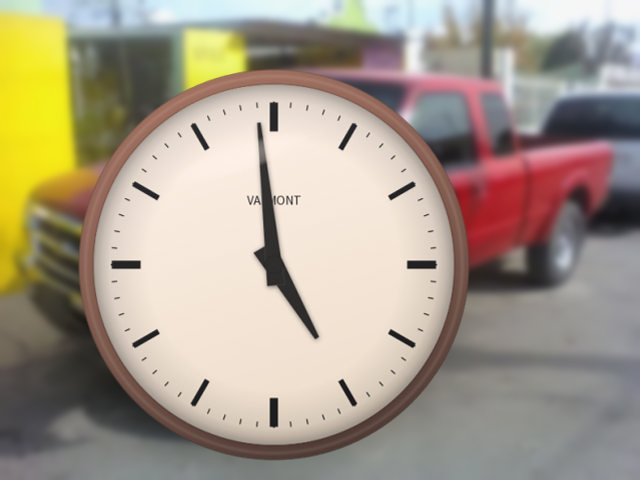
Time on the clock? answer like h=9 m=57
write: h=4 m=59
